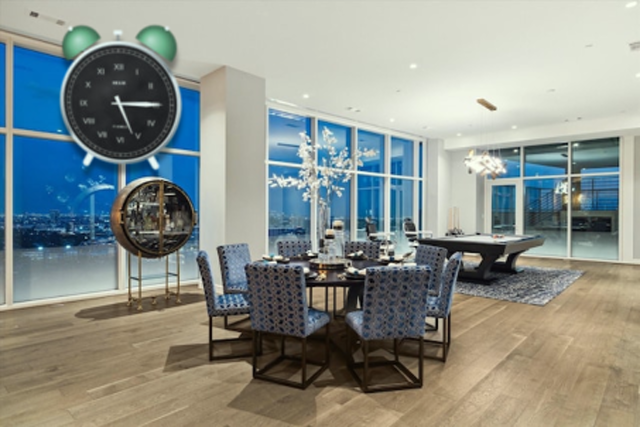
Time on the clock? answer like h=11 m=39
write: h=5 m=15
